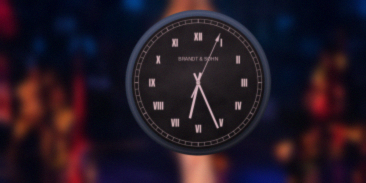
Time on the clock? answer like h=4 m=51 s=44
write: h=6 m=26 s=4
